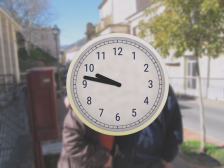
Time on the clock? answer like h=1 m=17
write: h=9 m=47
